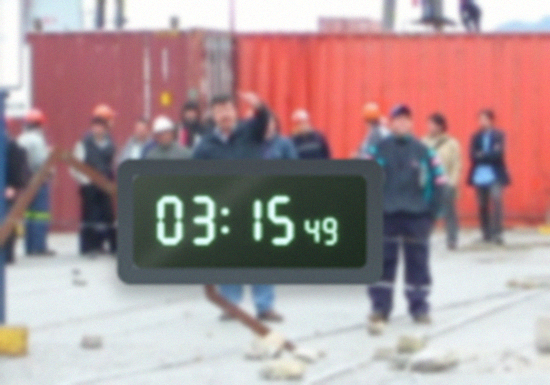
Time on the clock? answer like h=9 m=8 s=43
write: h=3 m=15 s=49
